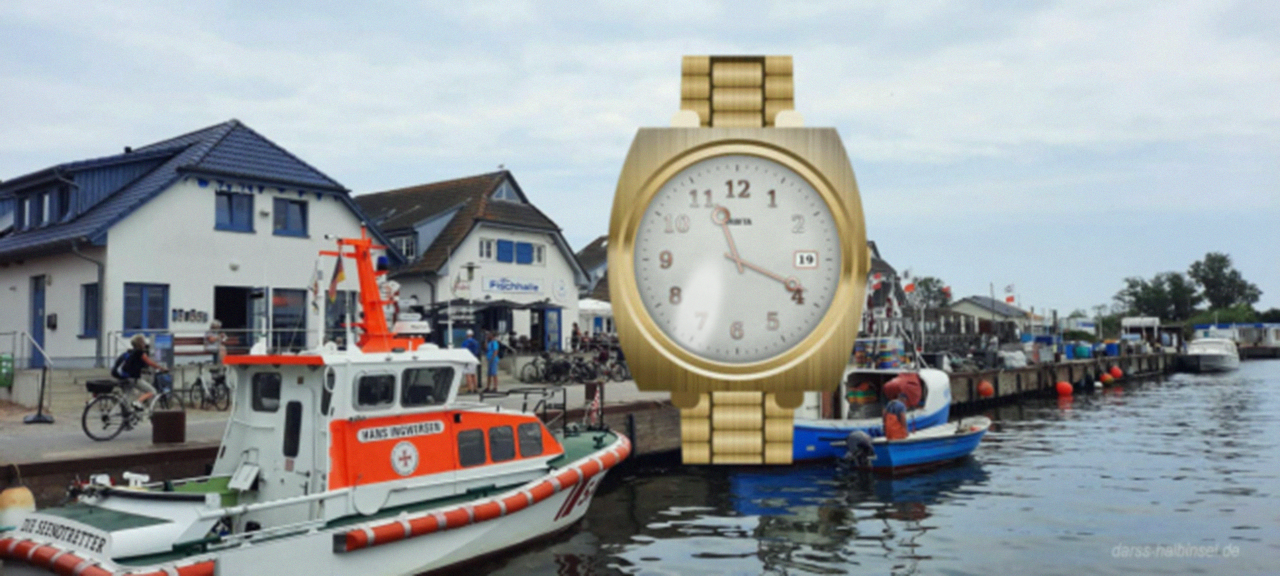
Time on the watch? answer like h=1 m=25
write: h=11 m=19
